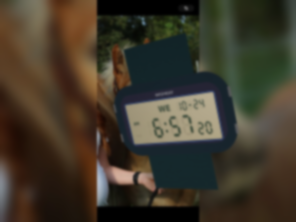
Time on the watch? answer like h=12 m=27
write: h=6 m=57
